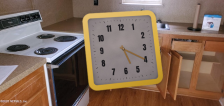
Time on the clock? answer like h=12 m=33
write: h=5 m=20
